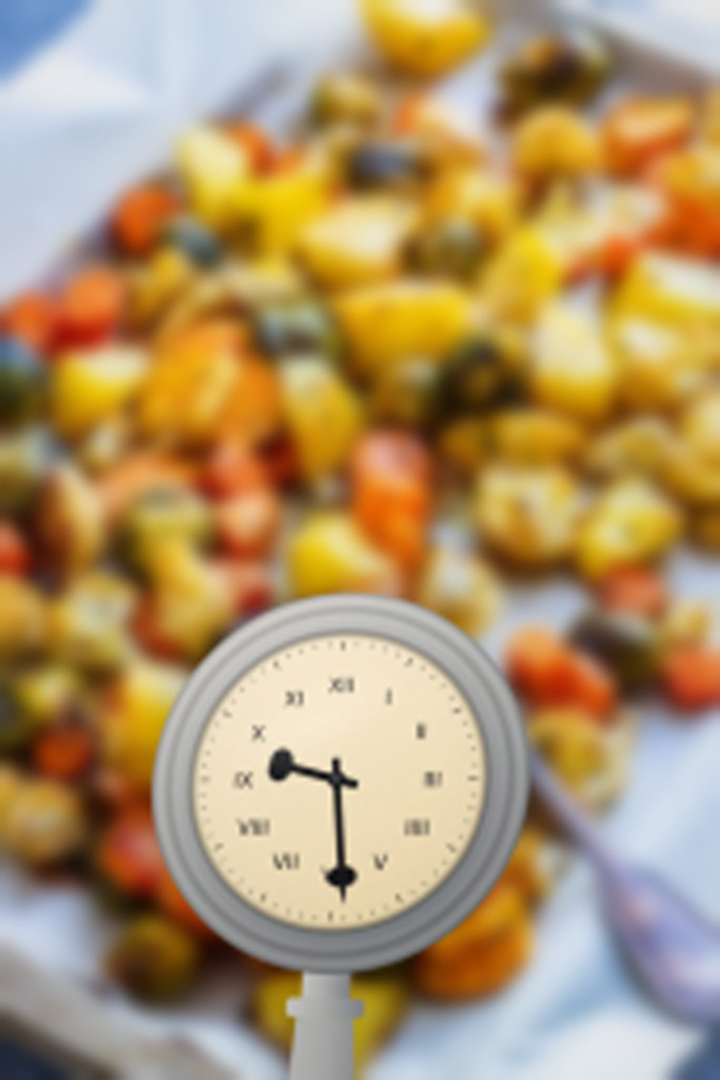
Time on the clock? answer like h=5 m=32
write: h=9 m=29
